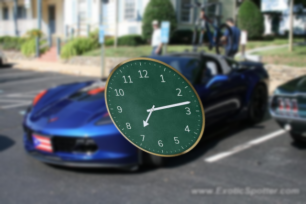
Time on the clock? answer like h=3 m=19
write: h=7 m=13
